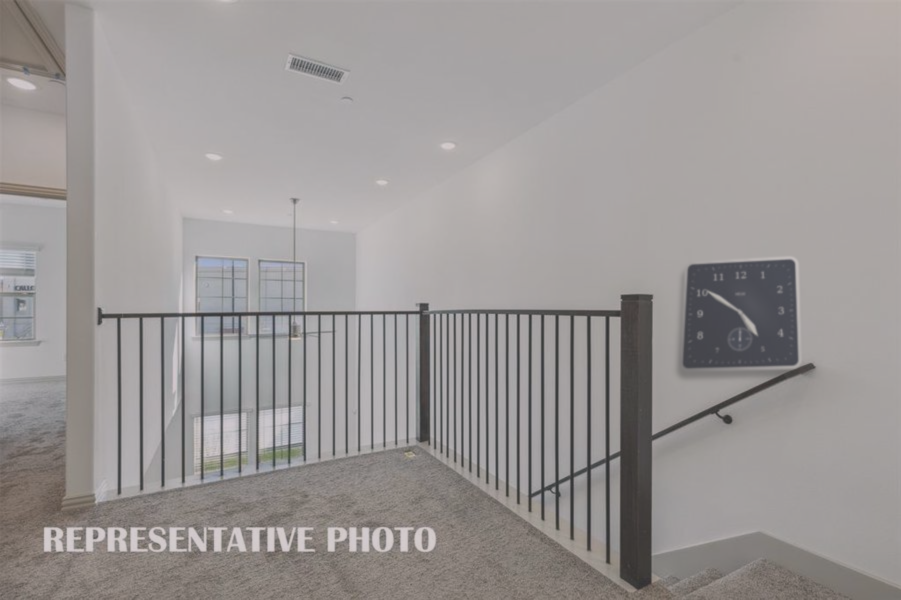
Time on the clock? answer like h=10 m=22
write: h=4 m=51
